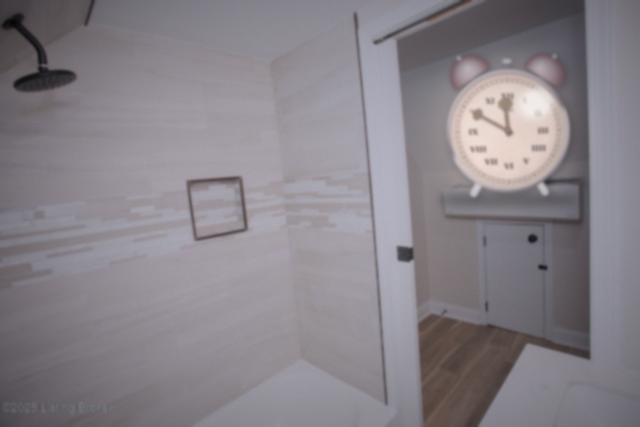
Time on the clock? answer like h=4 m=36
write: h=11 m=50
